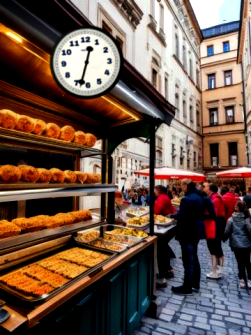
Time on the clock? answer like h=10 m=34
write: h=12 m=33
